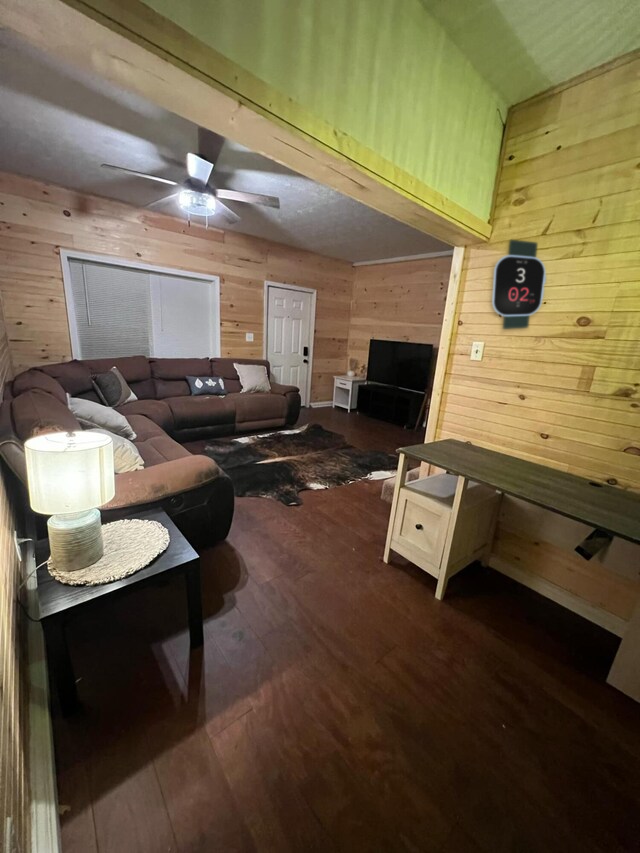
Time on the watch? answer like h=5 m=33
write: h=3 m=2
